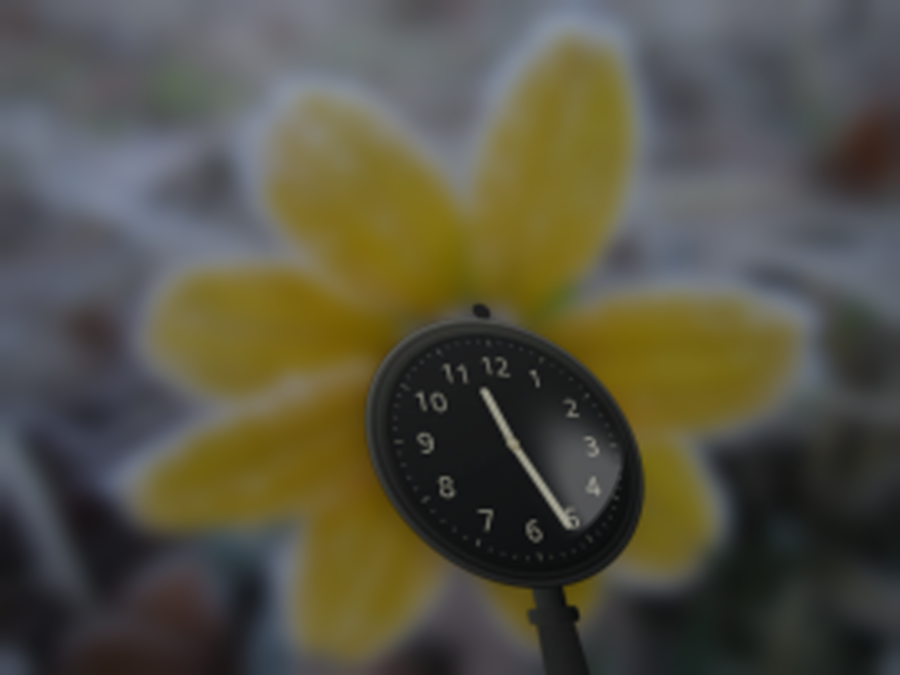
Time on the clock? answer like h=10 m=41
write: h=11 m=26
